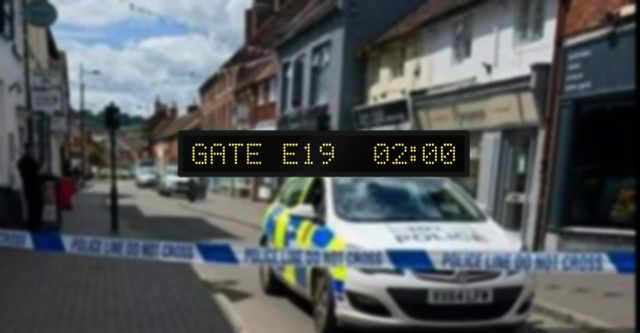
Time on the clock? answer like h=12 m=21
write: h=2 m=0
